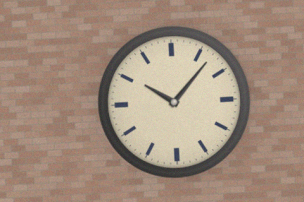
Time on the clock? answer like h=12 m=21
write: h=10 m=7
